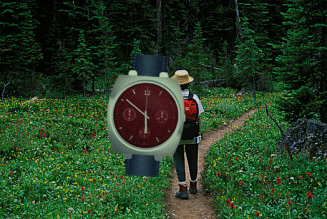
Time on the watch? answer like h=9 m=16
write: h=5 m=51
